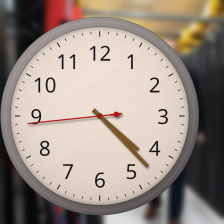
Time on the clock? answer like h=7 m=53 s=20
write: h=4 m=22 s=44
